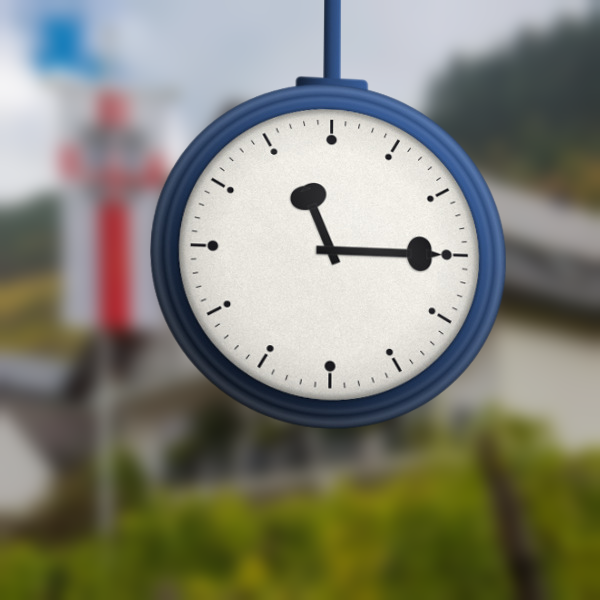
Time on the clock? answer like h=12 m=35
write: h=11 m=15
